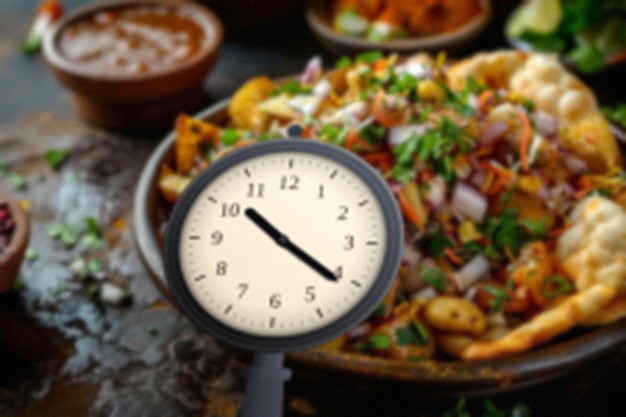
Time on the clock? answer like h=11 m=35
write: h=10 m=21
